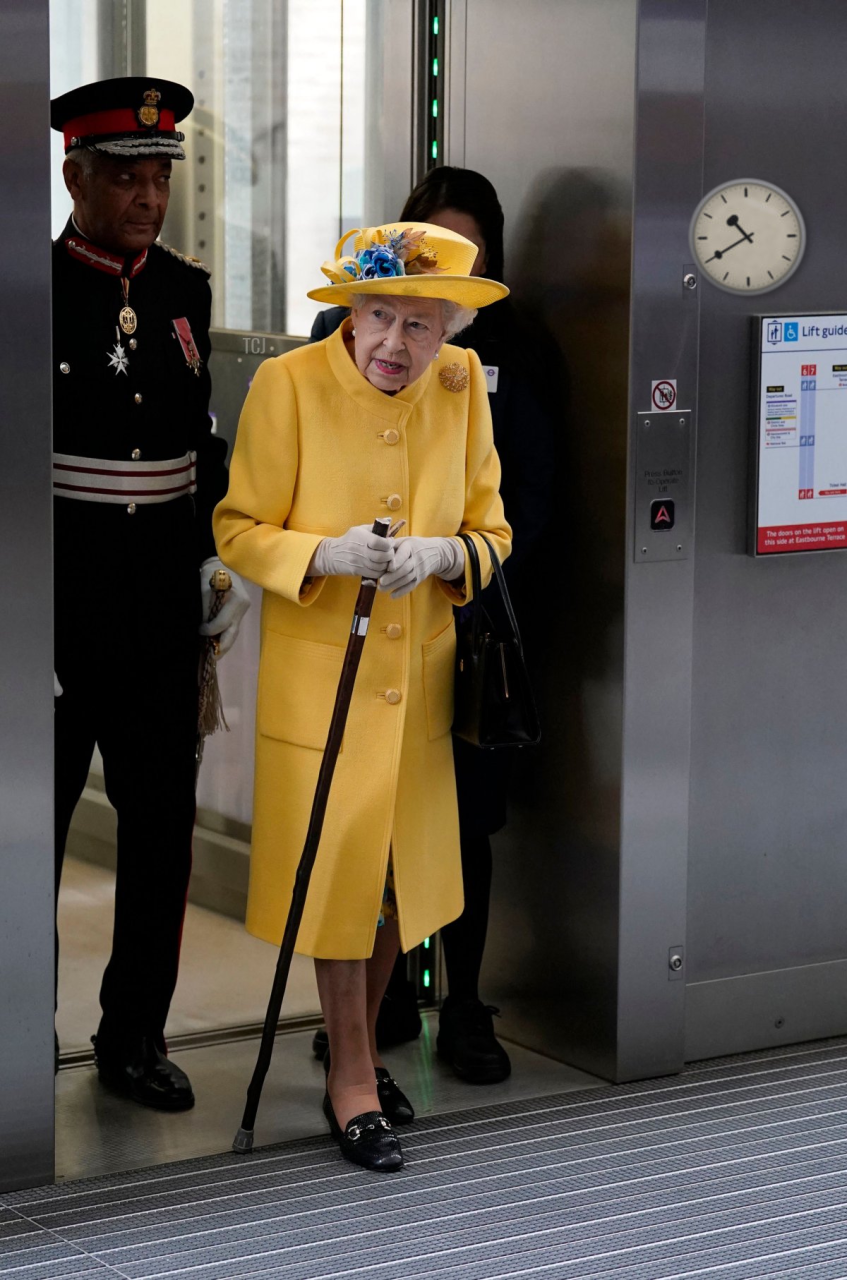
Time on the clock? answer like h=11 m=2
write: h=10 m=40
